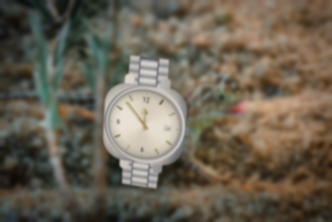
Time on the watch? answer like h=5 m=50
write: h=11 m=53
